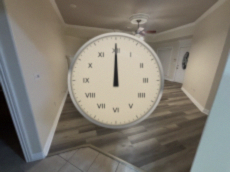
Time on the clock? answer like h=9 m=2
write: h=12 m=0
